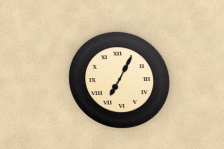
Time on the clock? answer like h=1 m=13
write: h=7 m=5
